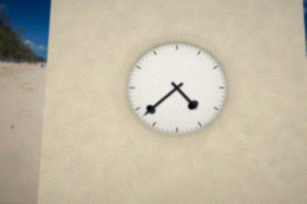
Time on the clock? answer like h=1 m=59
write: h=4 m=38
